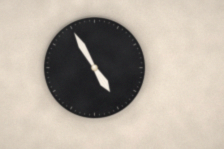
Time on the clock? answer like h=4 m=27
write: h=4 m=55
